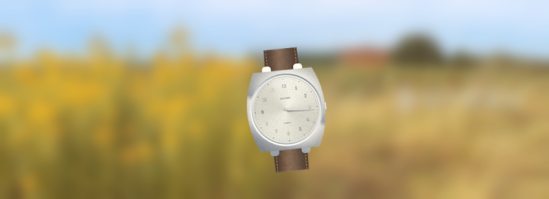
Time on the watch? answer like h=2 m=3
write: h=3 m=16
